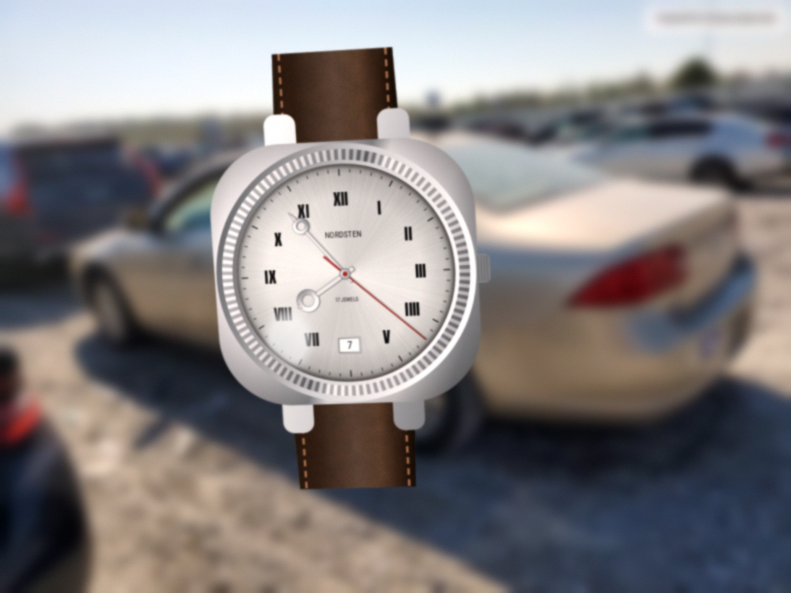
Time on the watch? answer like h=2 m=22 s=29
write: h=7 m=53 s=22
